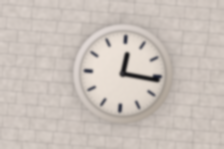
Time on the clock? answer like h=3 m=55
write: h=12 m=16
